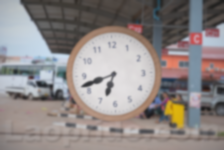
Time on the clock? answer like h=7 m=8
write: h=6 m=42
